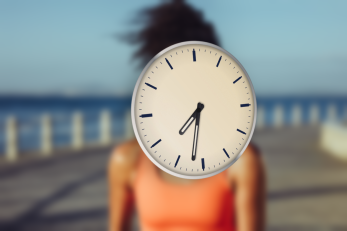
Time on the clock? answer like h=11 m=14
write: h=7 m=32
